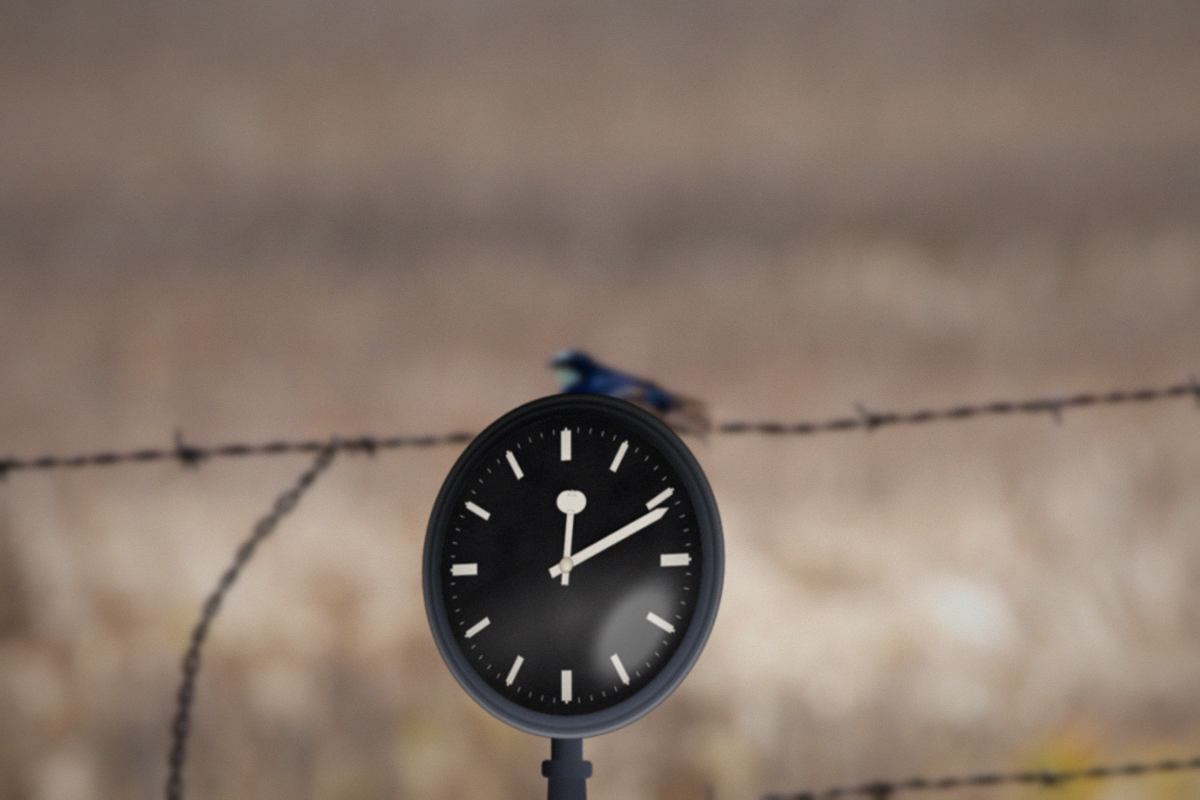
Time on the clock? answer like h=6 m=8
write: h=12 m=11
